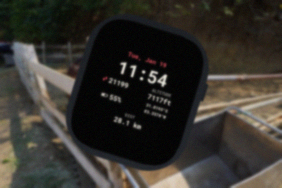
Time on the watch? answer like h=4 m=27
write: h=11 m=54
